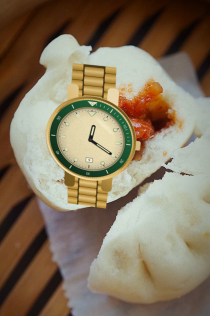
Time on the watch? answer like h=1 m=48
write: h=12 m=20
